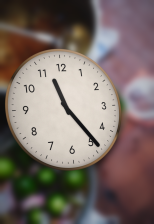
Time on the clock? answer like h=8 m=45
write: h=11 m=24
